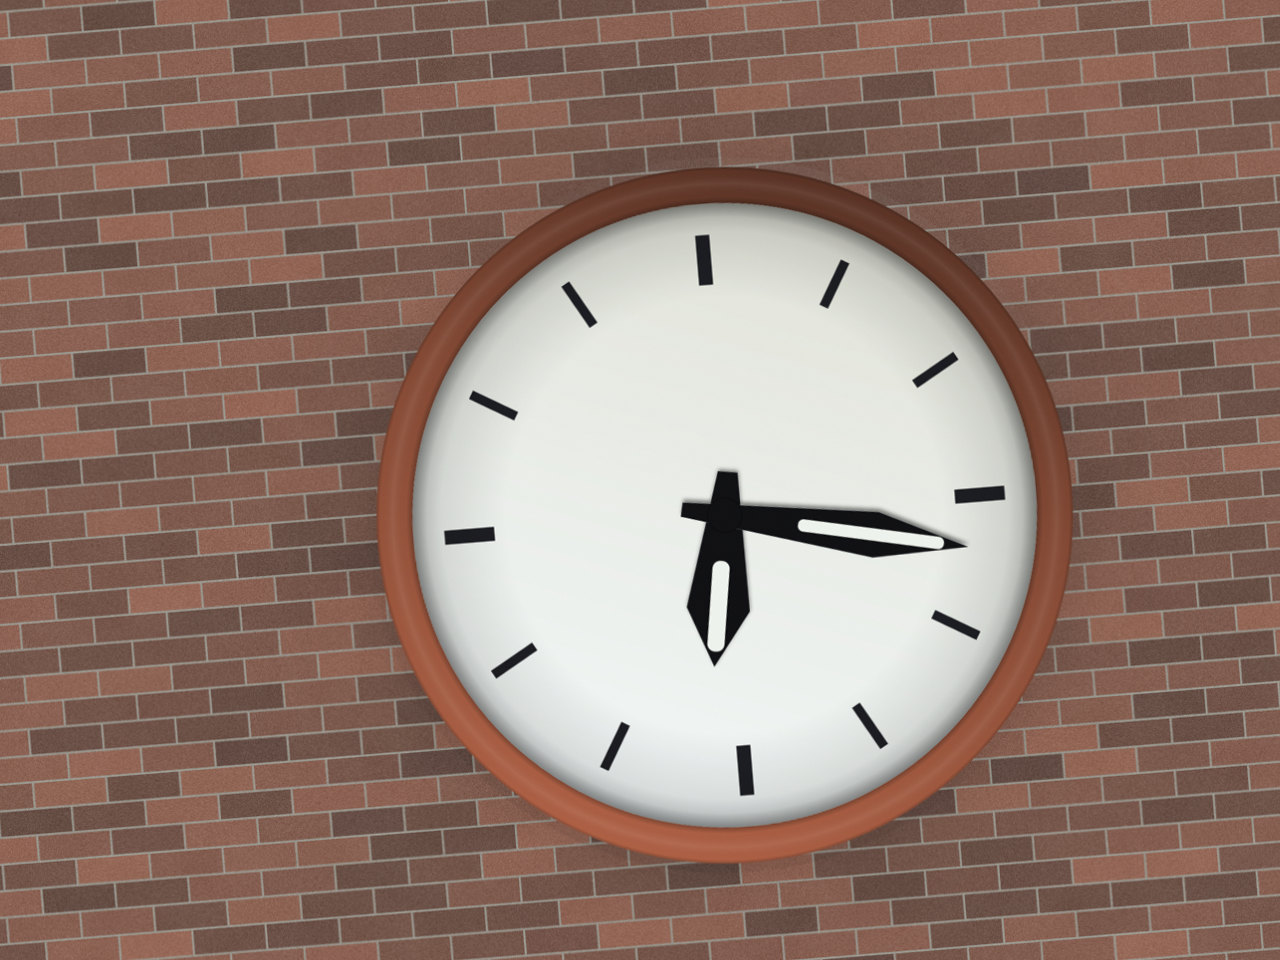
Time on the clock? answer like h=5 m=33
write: h=6 m=17
